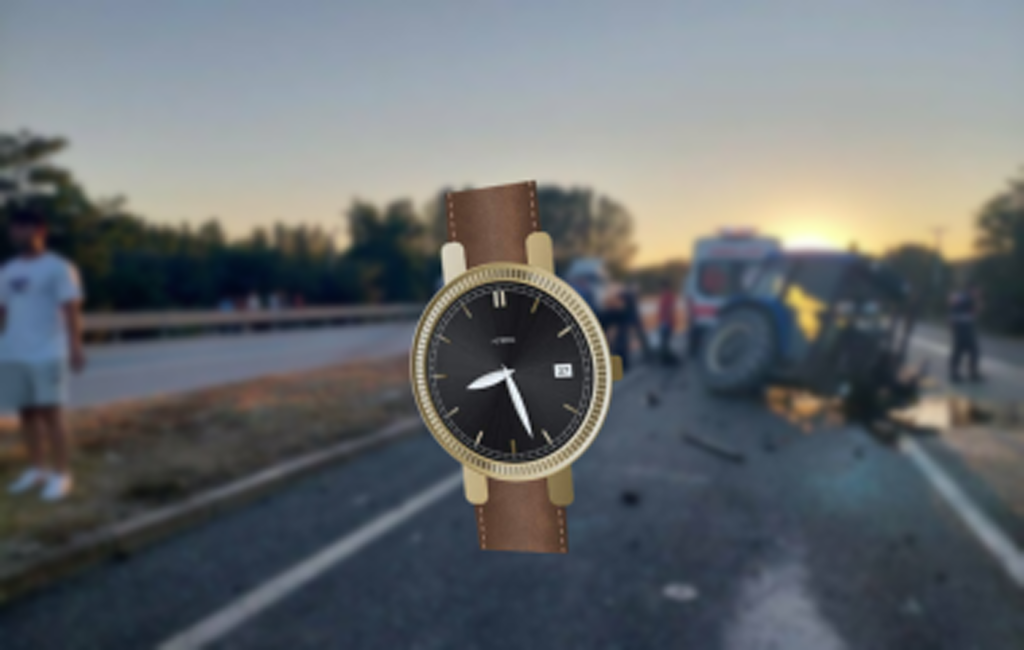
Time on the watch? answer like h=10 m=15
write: h=8 m=27
